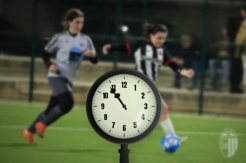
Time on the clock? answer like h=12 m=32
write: h=10 m=54
